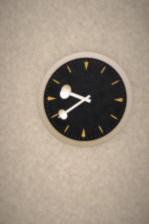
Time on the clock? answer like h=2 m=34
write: h=9 m=39
